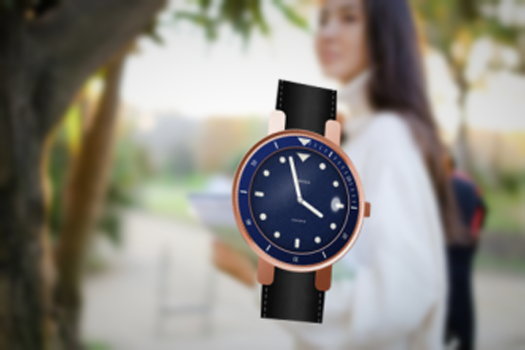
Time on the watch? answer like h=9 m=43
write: h=3 m=57
